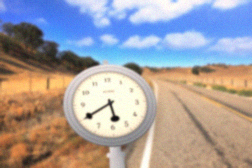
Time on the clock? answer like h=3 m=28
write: h=5 m=40
